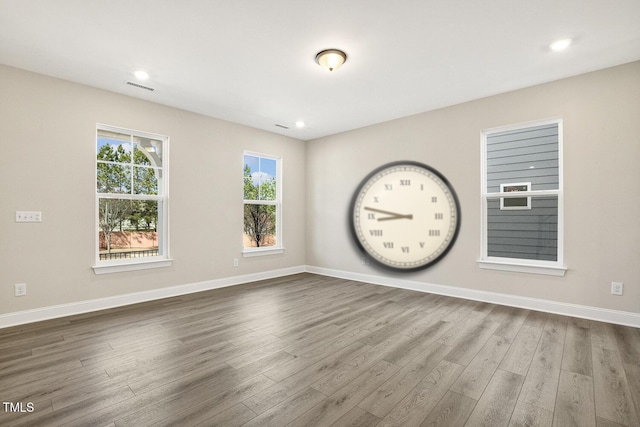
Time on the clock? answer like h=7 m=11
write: h=8 m=47
